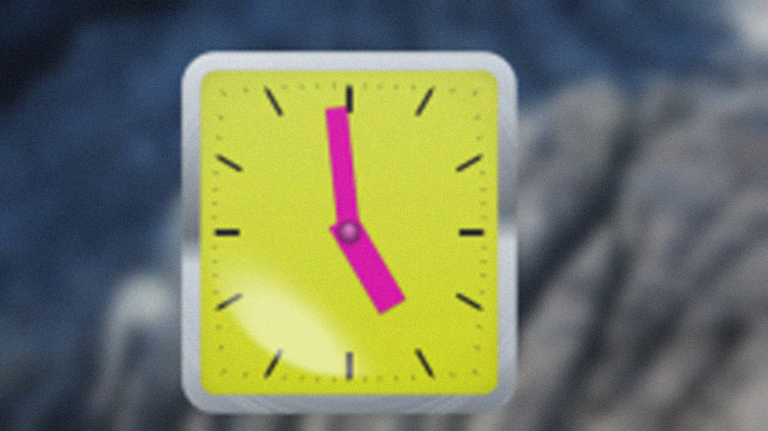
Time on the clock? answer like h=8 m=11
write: h=4 m=59
